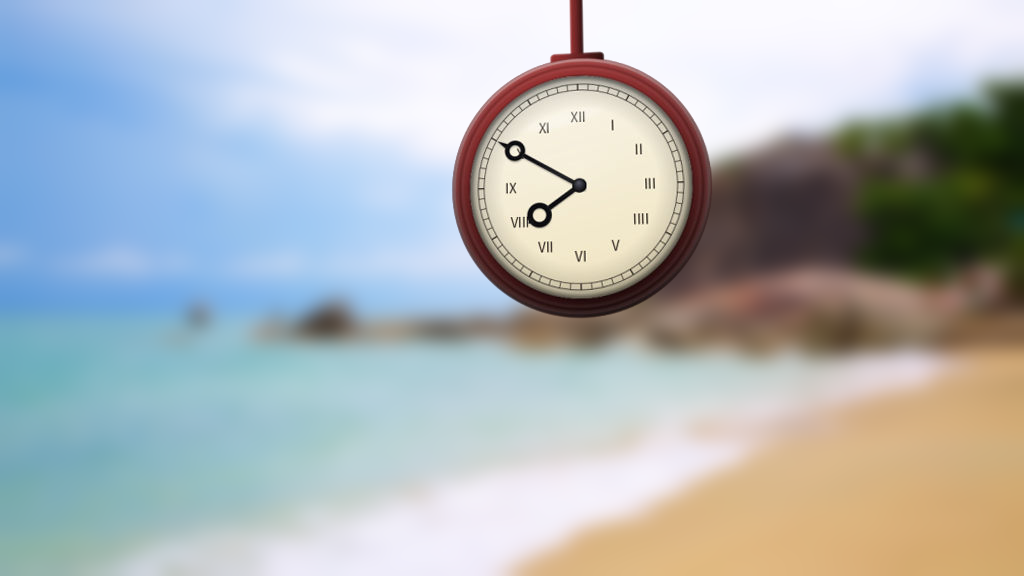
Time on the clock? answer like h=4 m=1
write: h=7 m=50
